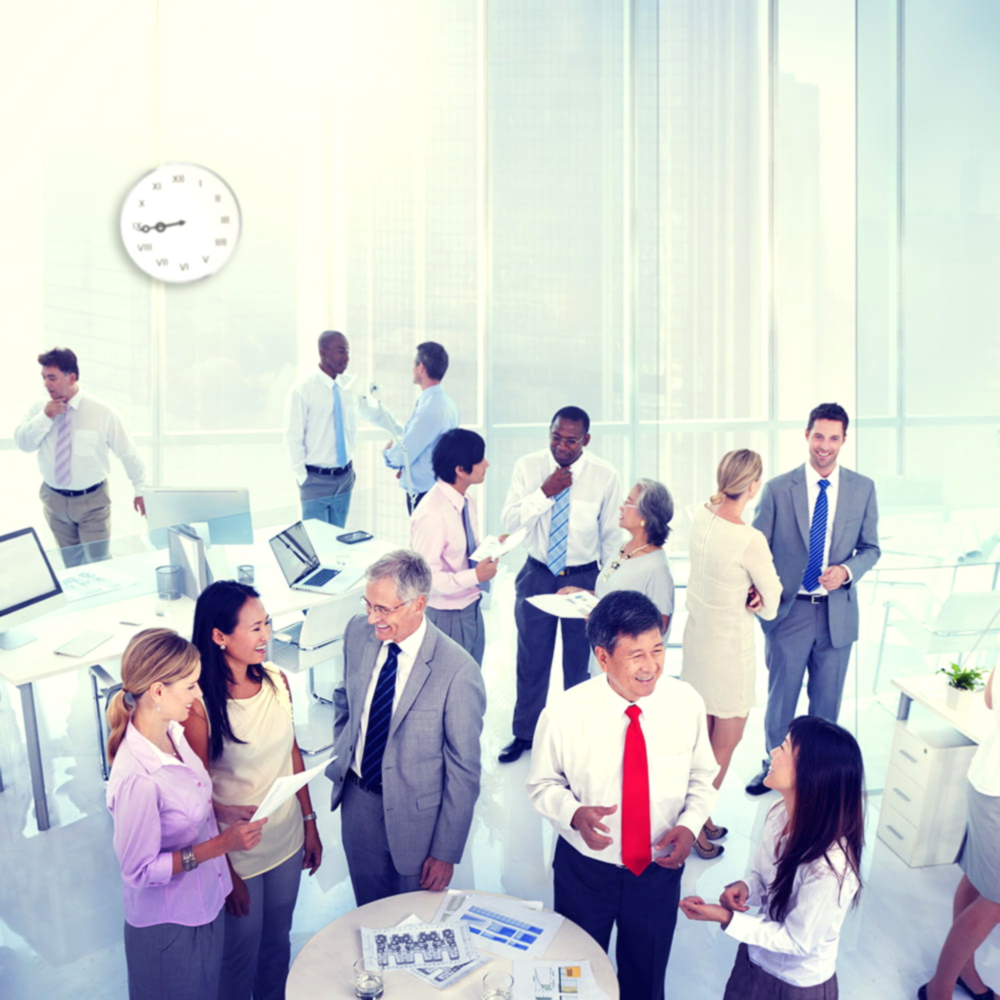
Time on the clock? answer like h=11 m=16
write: h=8 m=44
